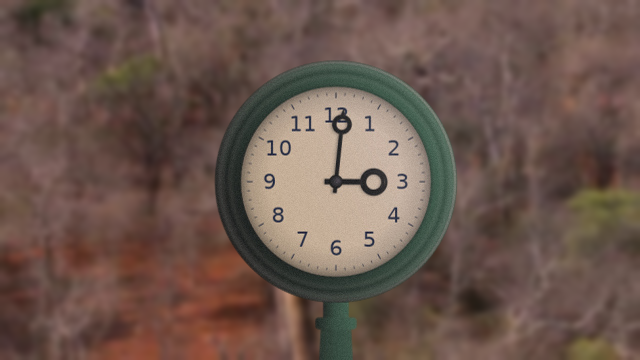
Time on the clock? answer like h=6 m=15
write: h=3 m=1
